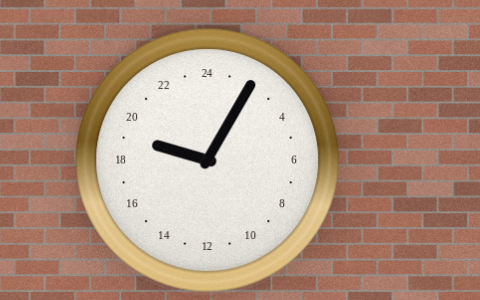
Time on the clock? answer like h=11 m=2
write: h=19 m=5
